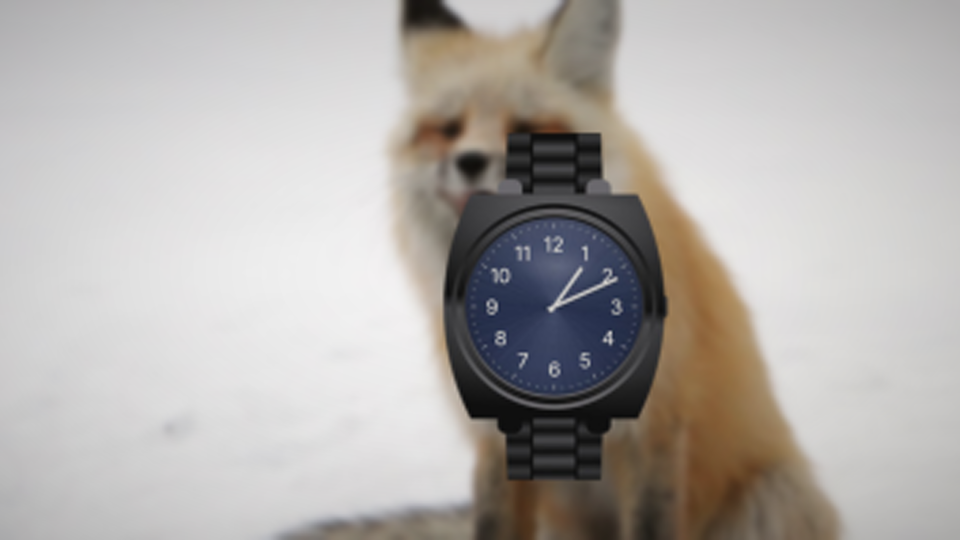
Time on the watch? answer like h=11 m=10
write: h=1 m=11
